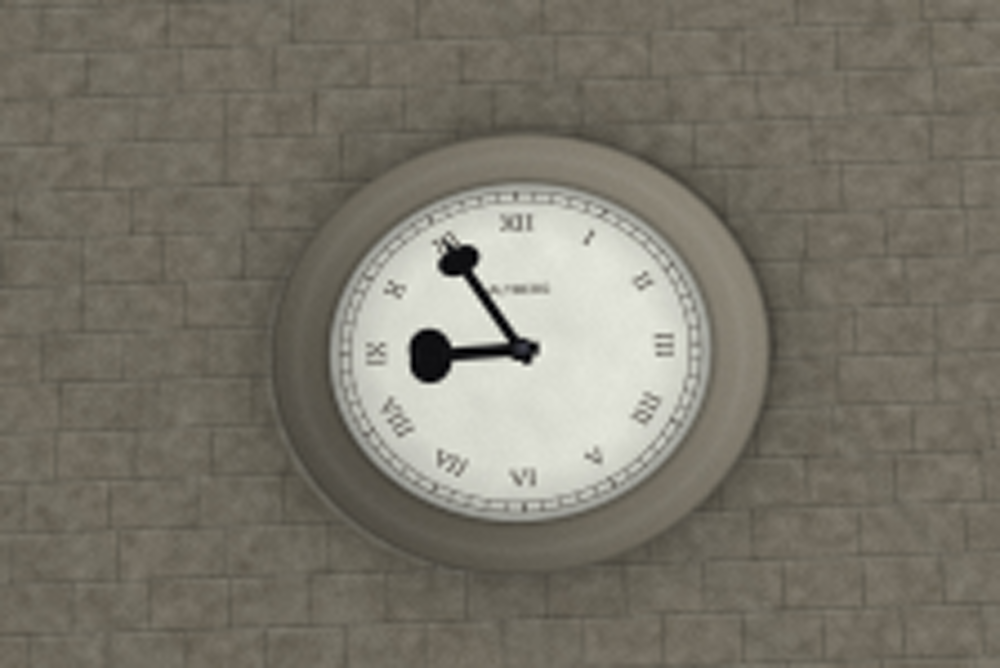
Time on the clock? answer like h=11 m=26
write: h=8 m=55
